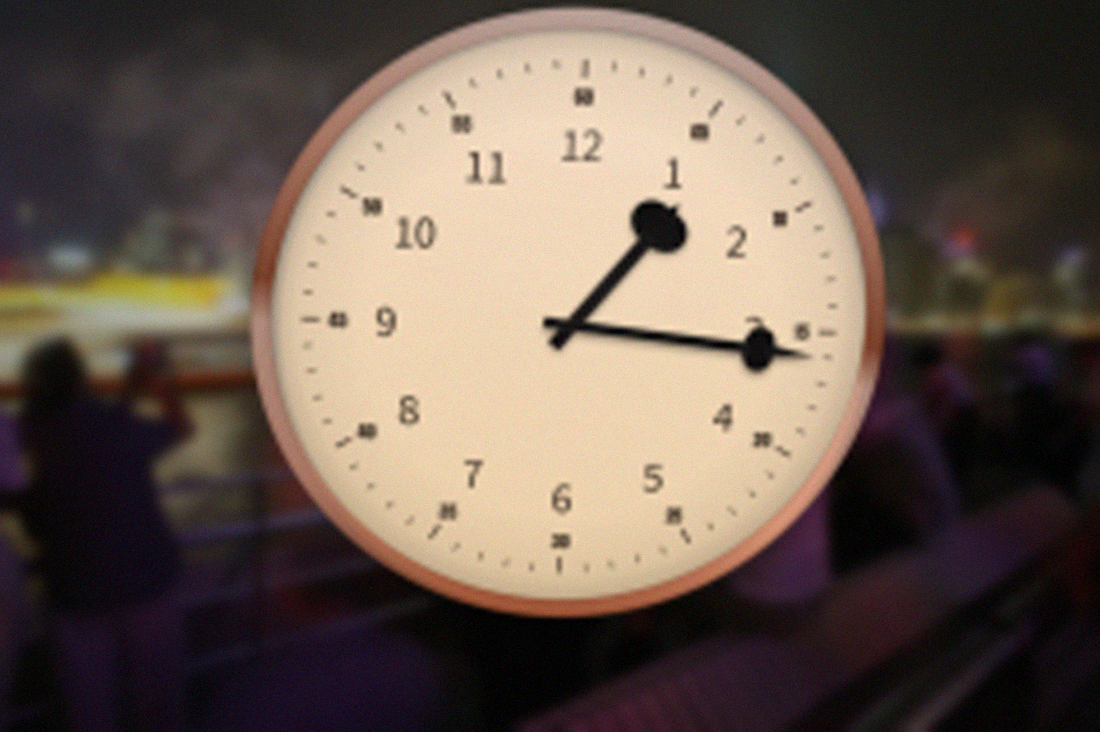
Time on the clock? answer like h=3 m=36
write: h=1 m=16
